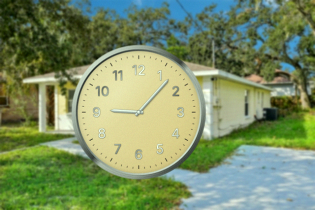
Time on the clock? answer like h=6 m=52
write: h=9 m=7
